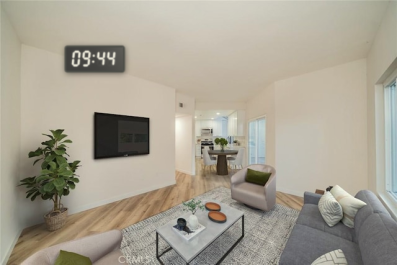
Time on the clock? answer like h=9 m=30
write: h=9 m=44
